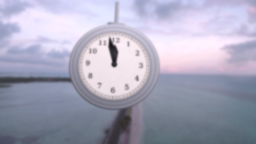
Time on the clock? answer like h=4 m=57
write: h=11 m=58
